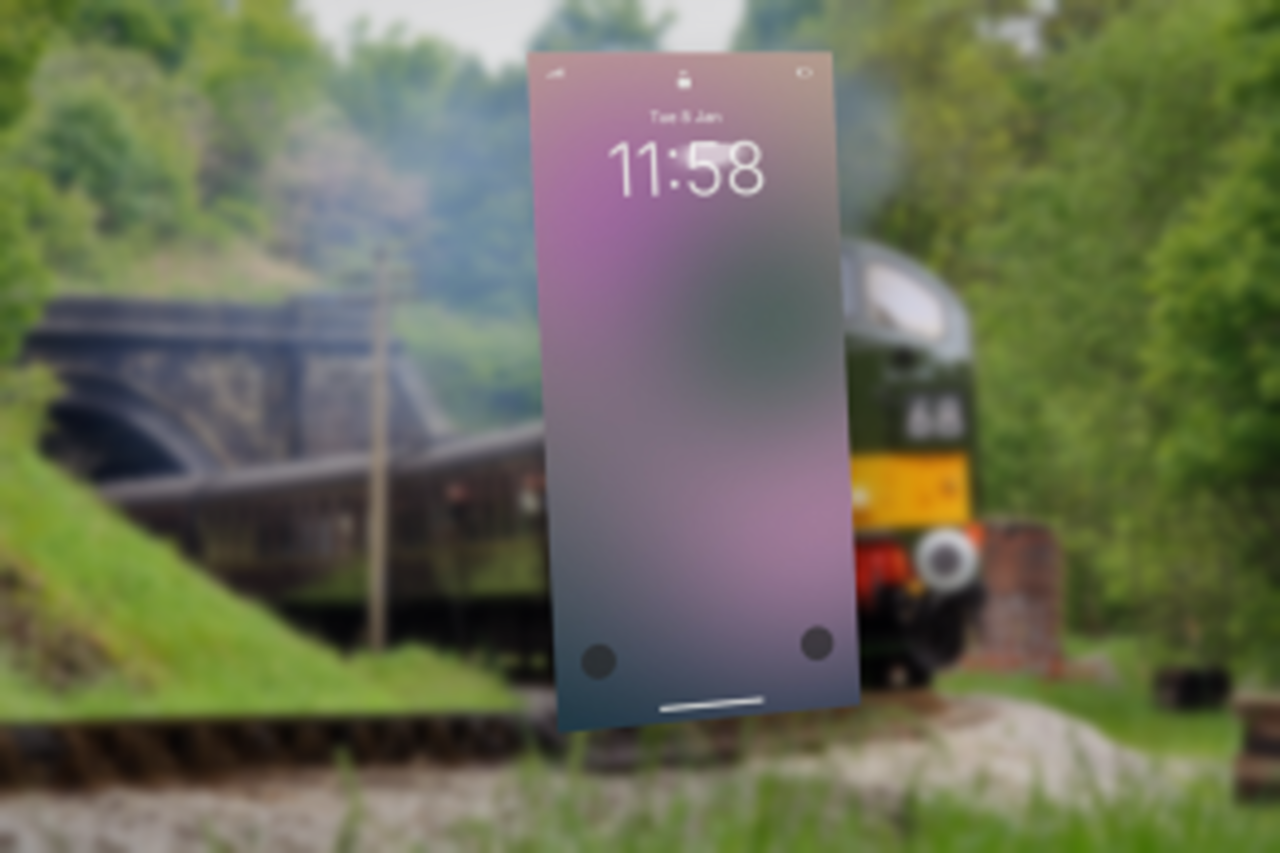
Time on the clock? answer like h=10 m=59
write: h=11 m=58
